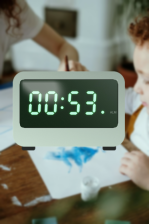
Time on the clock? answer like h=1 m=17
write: h=0 m=53
